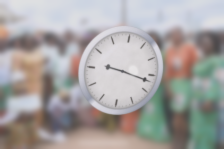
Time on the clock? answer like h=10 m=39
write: h=9 m=17
